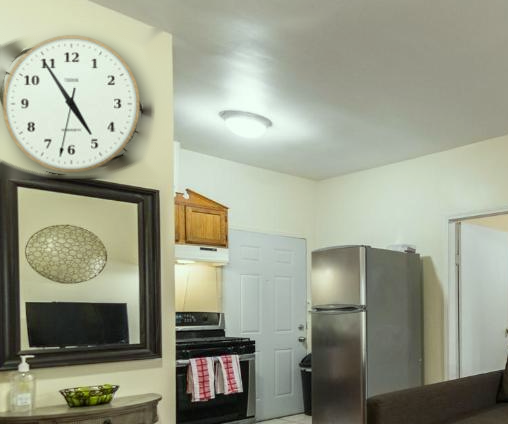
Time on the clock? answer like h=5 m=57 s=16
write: h=4 m=54 s=32
